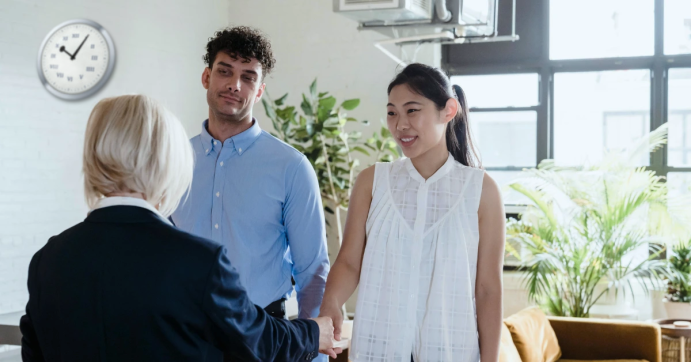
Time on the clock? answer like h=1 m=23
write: h=10 m=5
